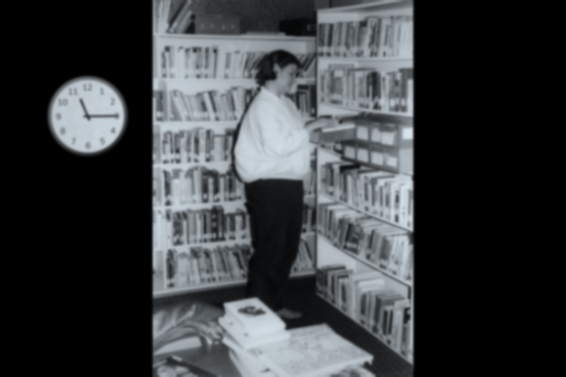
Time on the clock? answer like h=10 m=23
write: h=11 m=15
